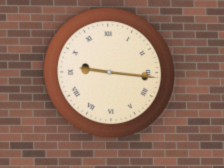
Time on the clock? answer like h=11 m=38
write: h=9 m=16
